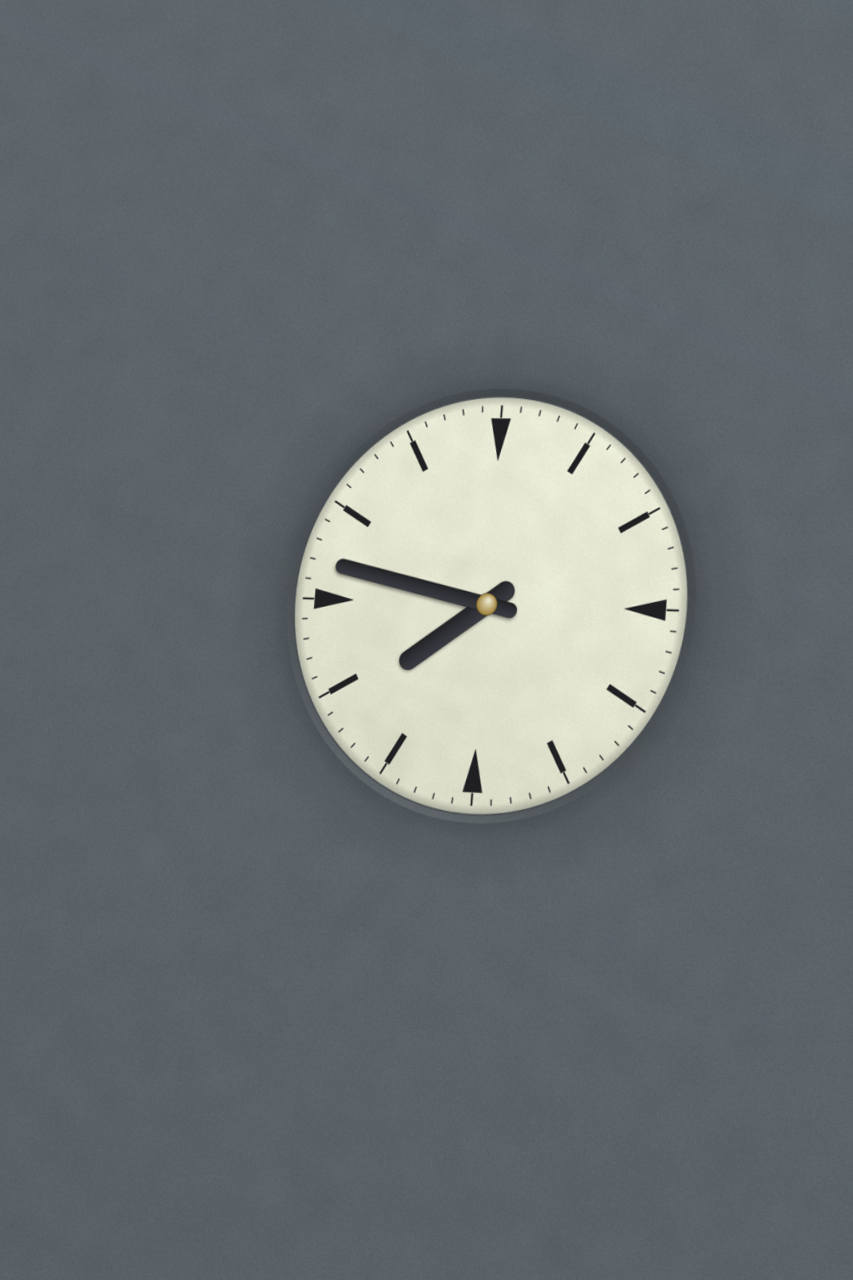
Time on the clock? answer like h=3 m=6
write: h=7 m=47
